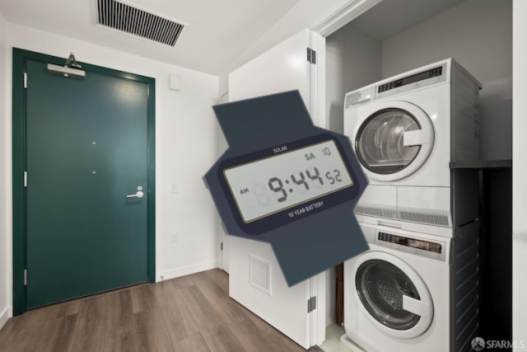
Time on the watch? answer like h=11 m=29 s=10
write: h=9 m=44 s=52
